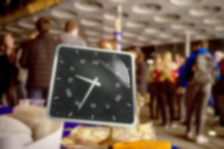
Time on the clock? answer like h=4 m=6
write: h=9 m=34
